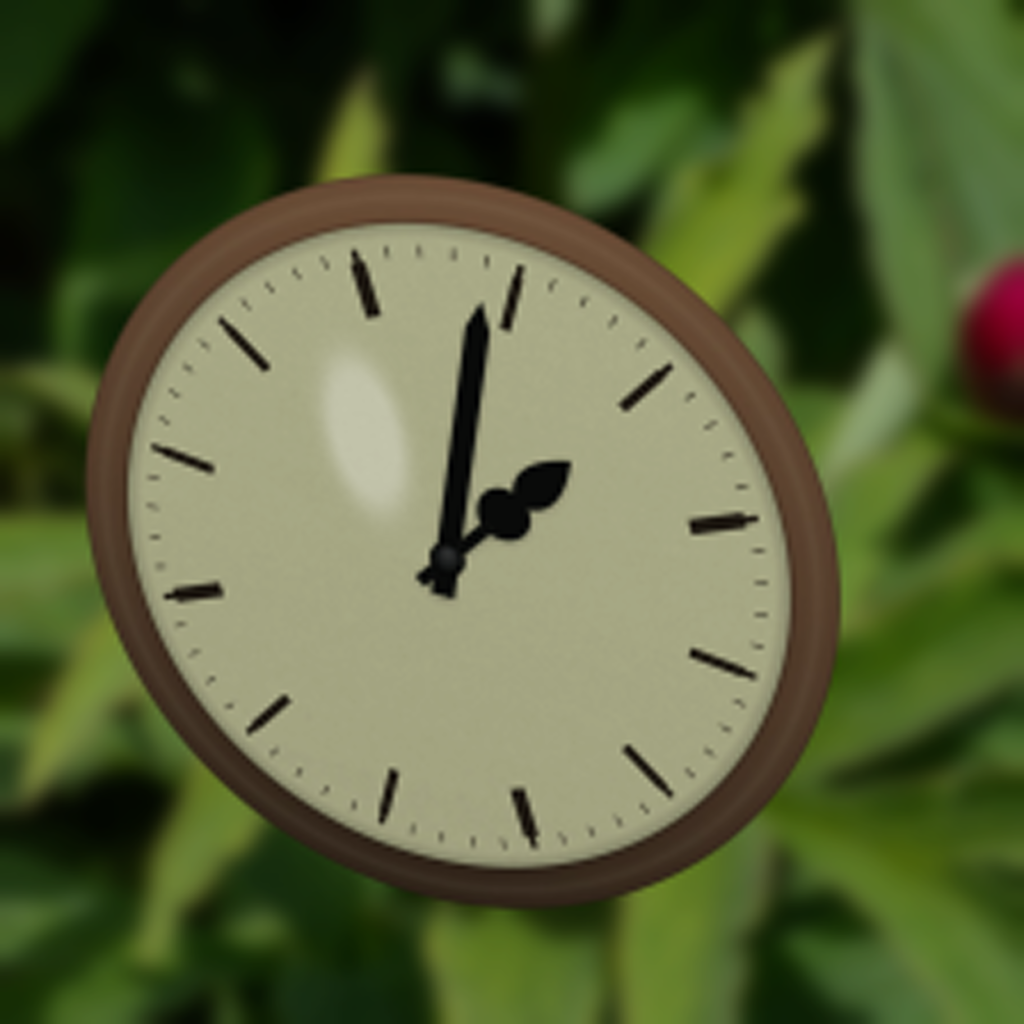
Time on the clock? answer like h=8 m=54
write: h=2 m=4
